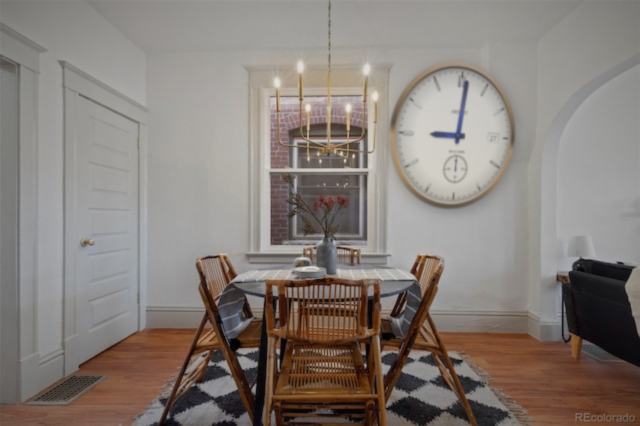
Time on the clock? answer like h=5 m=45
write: h=9 m=1
